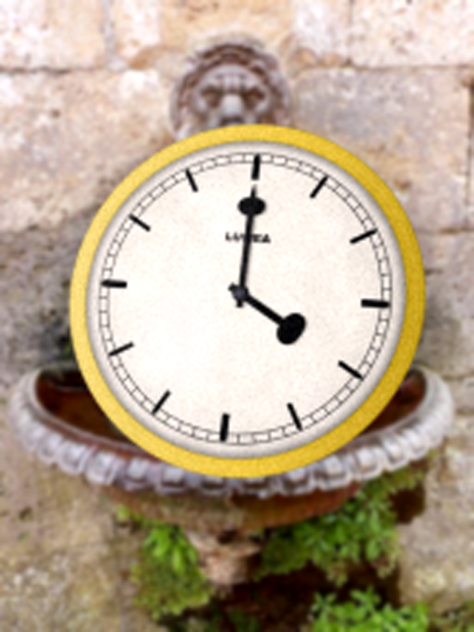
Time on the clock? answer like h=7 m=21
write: h=4 m=0
